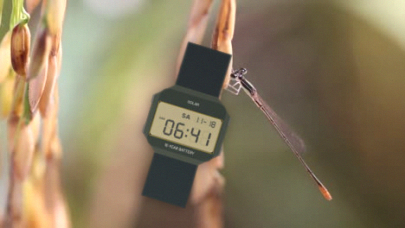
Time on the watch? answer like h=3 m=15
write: h=6 m=41
